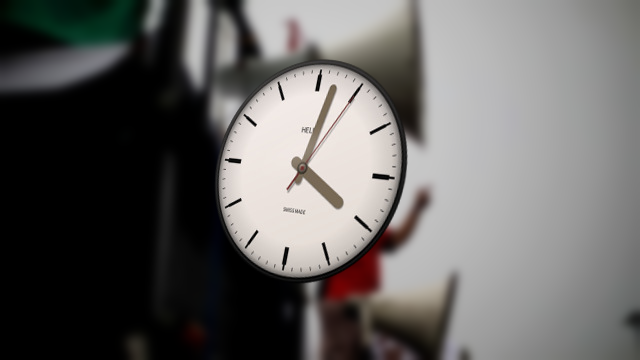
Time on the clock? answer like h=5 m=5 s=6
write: h=4 m=2 s=5
